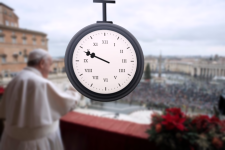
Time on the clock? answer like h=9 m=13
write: h=9 m=49
